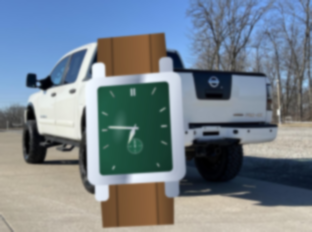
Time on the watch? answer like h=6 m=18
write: h=6 m=46
